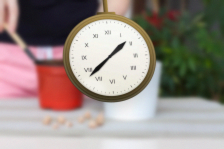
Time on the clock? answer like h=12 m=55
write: h=1 m=38
